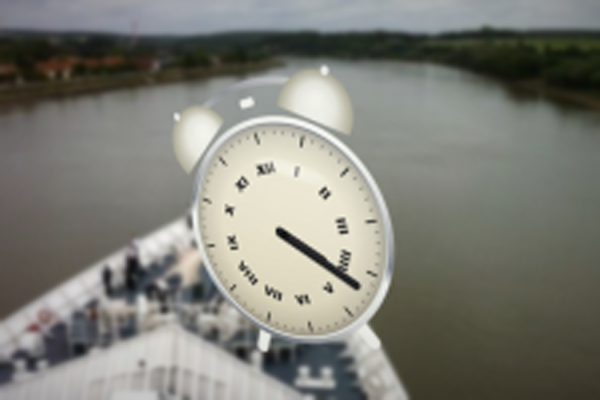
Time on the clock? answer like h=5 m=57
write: h=4 m=22
